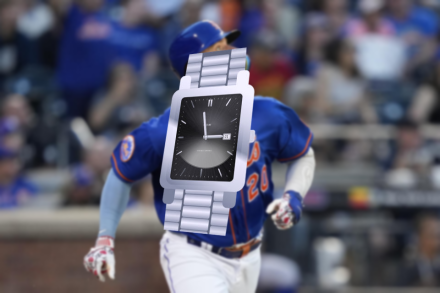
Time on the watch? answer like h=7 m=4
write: h=2 m=58
